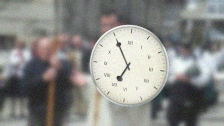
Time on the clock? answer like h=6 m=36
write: h=6 m=55
